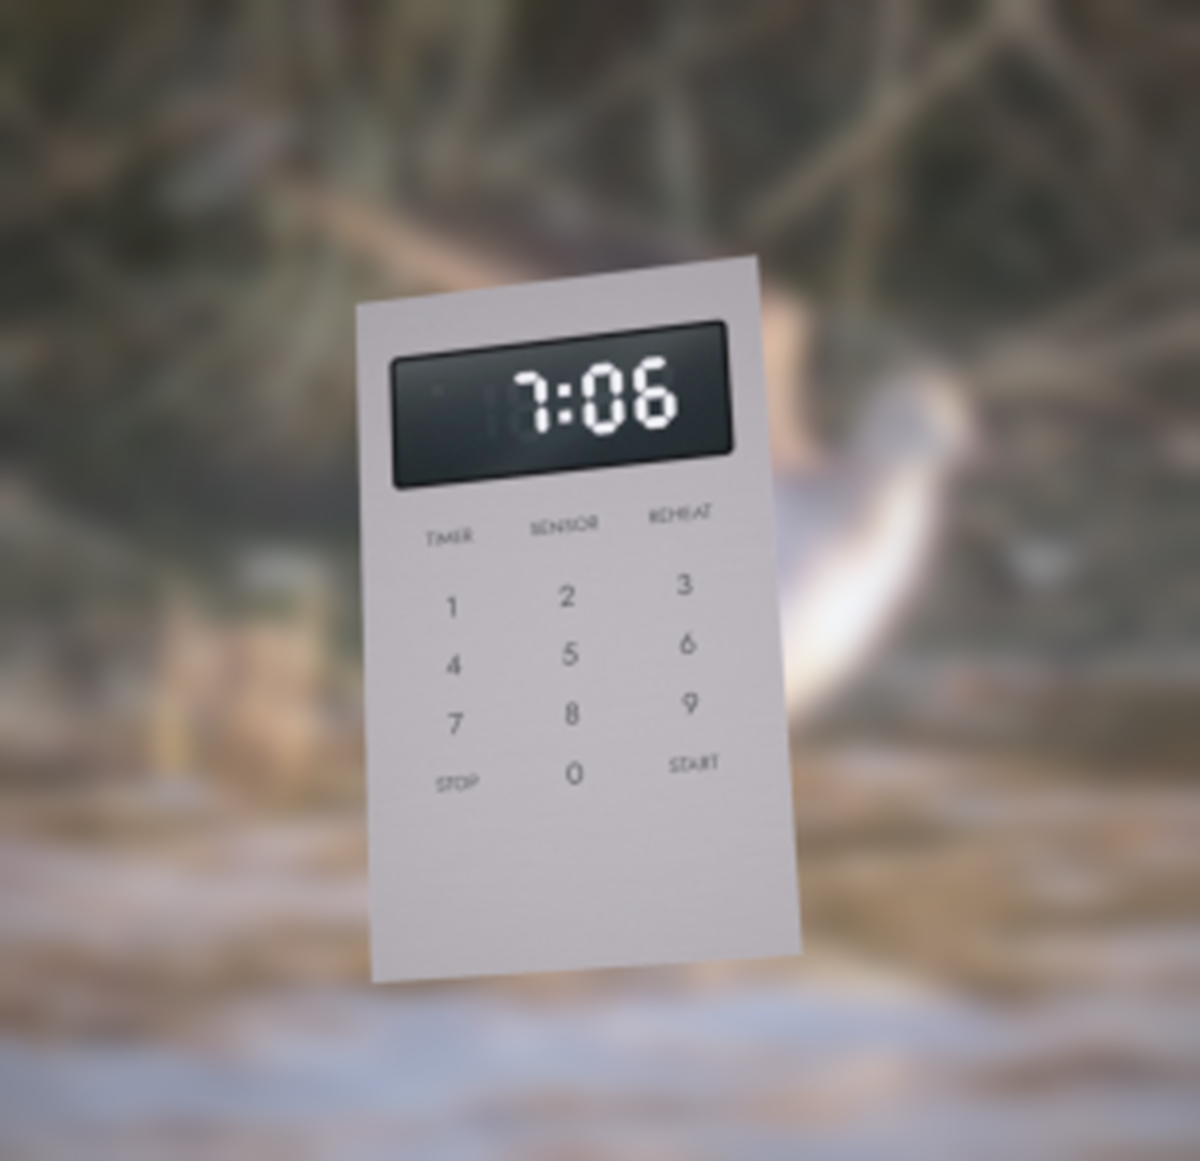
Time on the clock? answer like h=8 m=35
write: h=7 m=6
